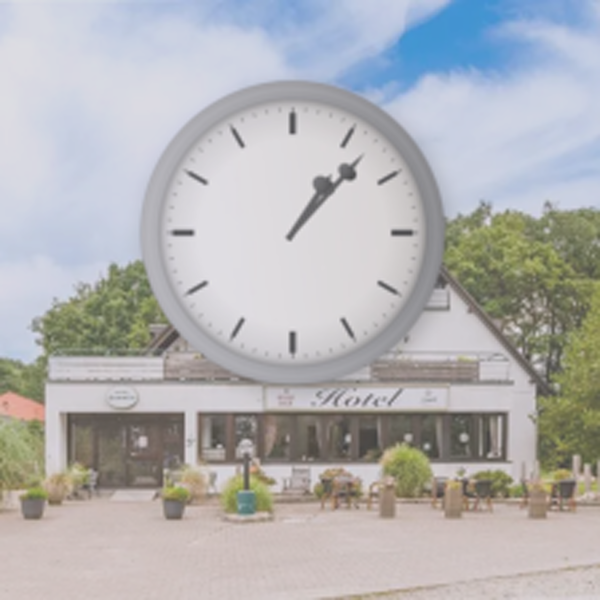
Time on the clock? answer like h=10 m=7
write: h=1 m=7
